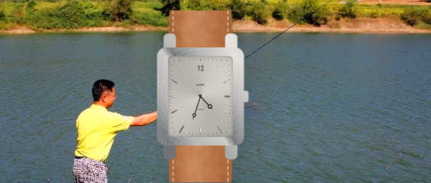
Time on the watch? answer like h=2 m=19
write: h=4 m=33
